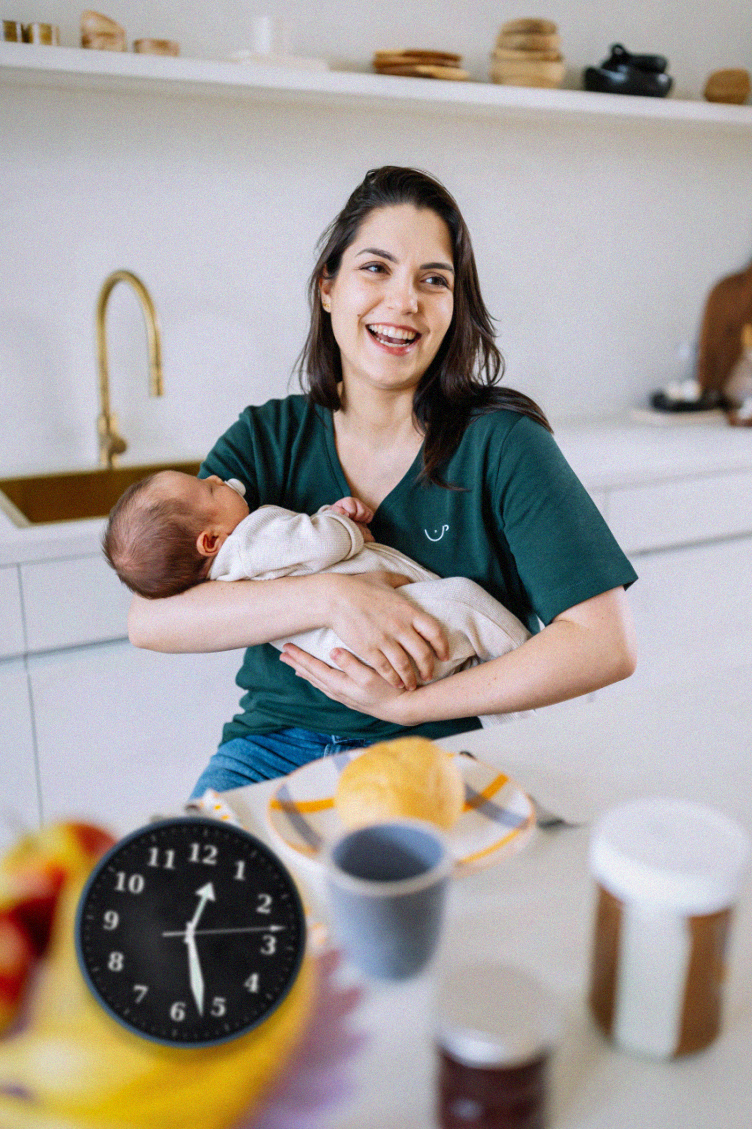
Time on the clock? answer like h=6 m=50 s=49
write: h=12 m=27 s=13
